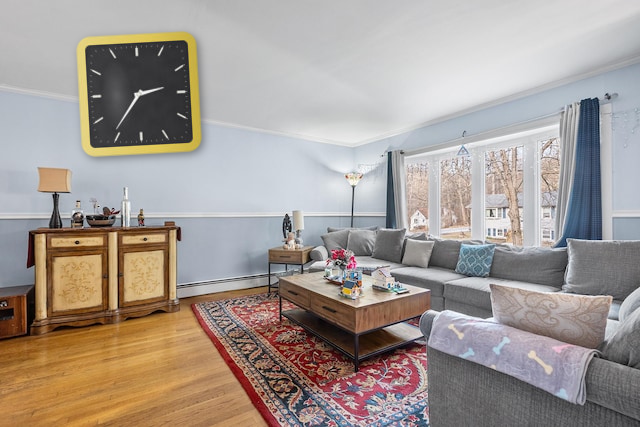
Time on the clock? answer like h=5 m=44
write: h=2 m=36
